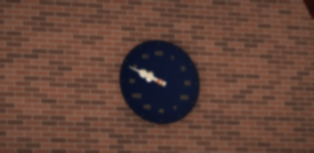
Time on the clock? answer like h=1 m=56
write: h=9 m=49
